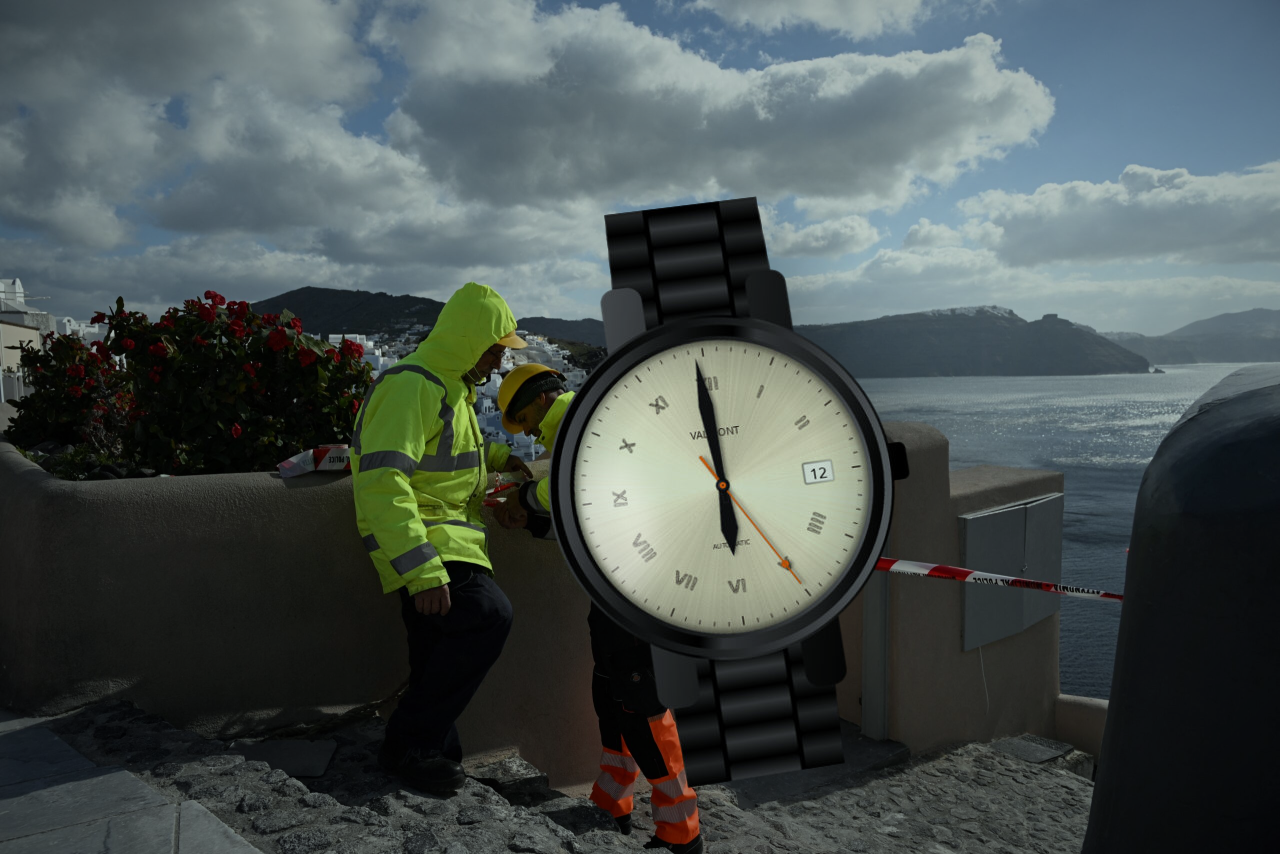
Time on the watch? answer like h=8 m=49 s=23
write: h=5 m=59 s=25
